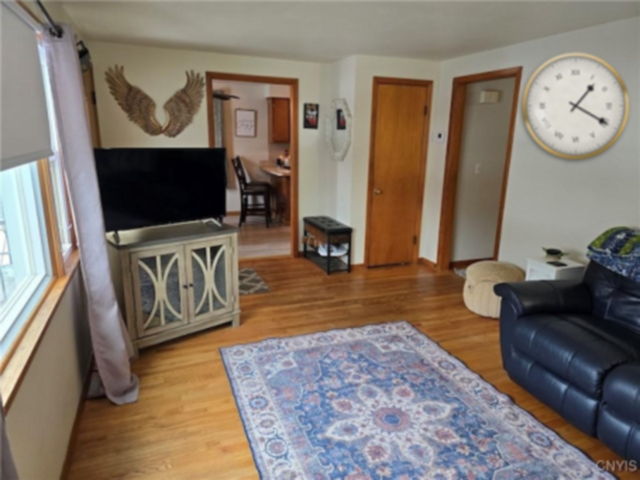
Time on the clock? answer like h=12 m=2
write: h=1 m=20
